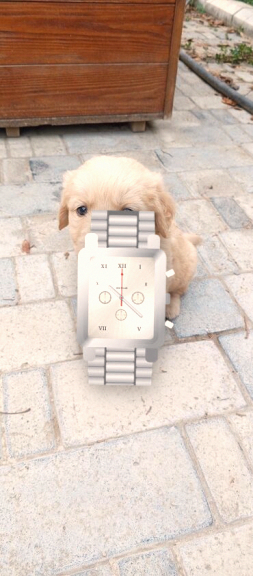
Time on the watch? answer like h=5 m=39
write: h=10 m=22
